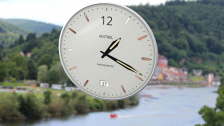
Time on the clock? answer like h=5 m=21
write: h=1 m=19
